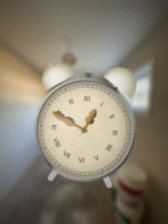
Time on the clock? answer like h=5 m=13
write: h=12 m=49
